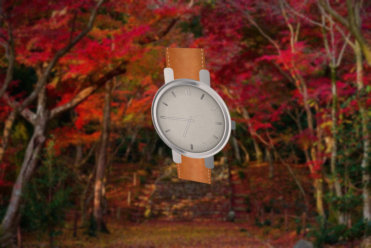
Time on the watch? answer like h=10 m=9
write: h=6 m=45
